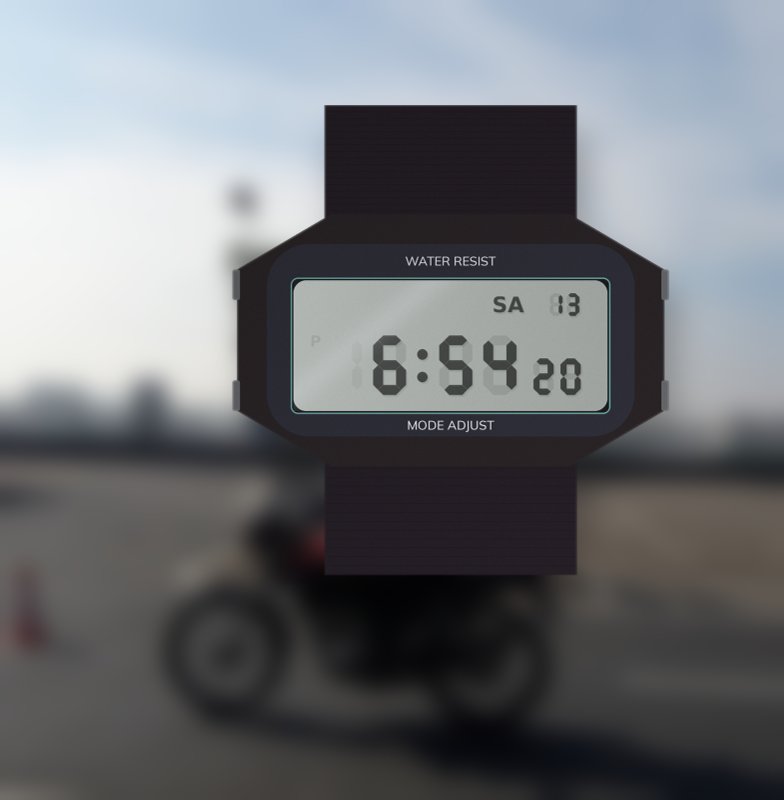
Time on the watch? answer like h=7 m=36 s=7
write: h=6 m=54 s=20
